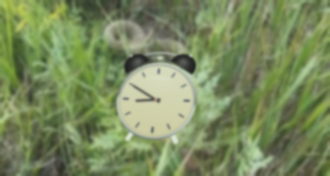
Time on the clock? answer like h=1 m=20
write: h=8 m=50
